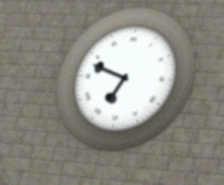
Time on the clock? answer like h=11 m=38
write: h=6 m=48
